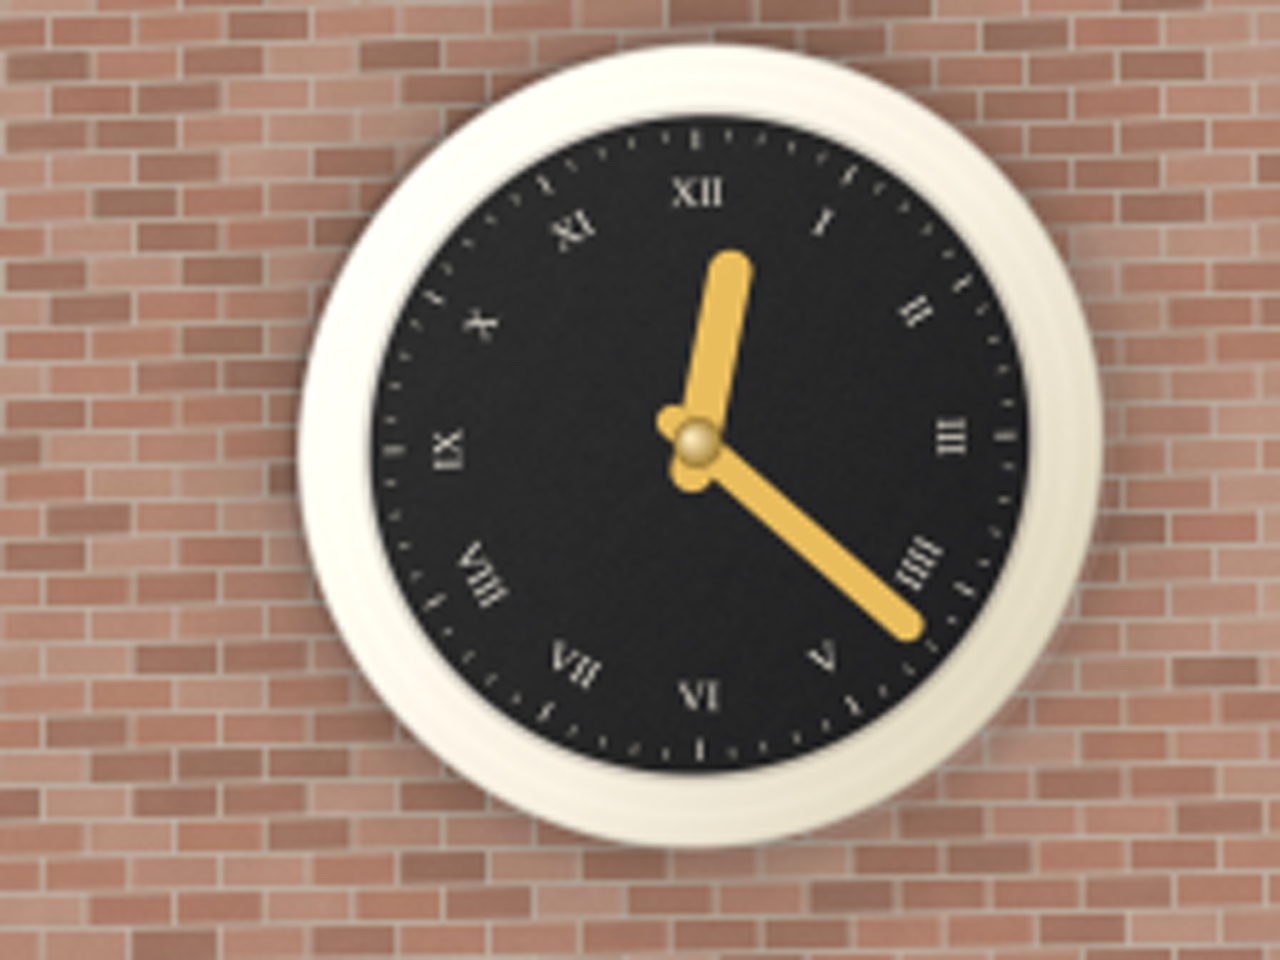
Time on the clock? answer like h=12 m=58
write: h=12 m=22
